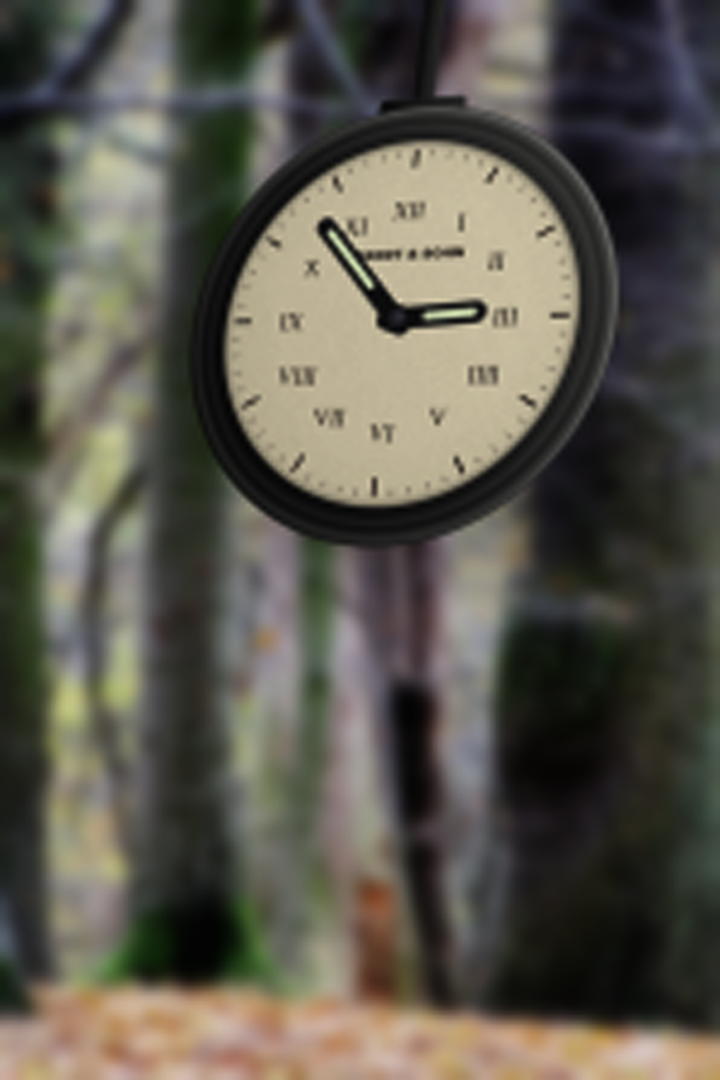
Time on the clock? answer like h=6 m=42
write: h=2 m=53
